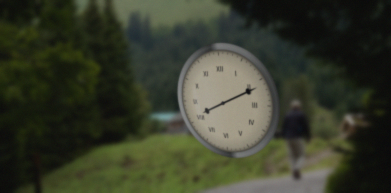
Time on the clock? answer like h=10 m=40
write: h=8 m=11
